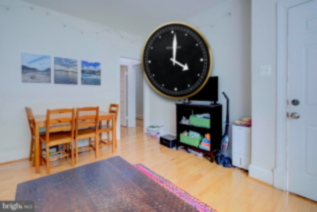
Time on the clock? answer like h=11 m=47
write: h=4 m=1
